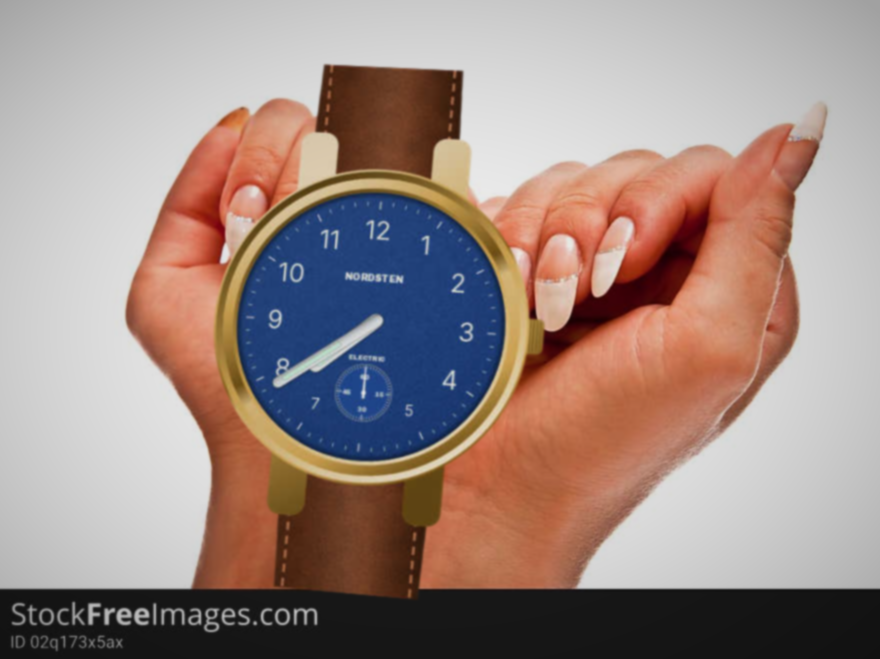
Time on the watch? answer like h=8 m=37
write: h=7 m=39
